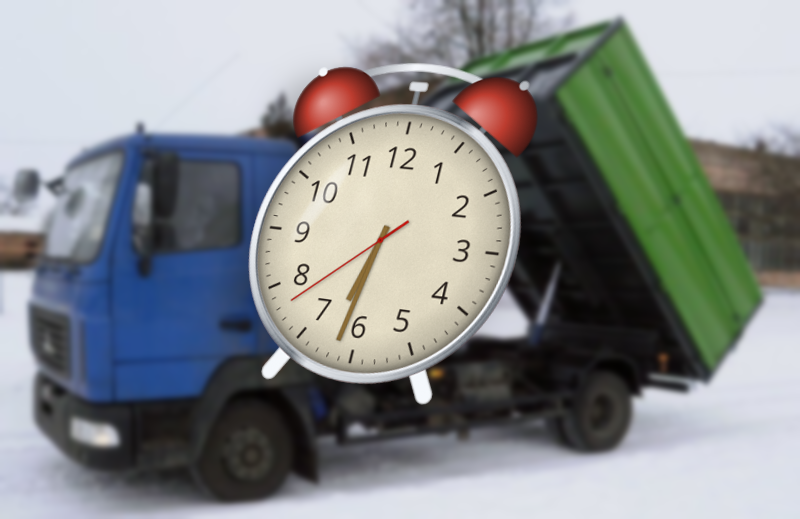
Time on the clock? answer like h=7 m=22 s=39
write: h=6 m=31 s=38
